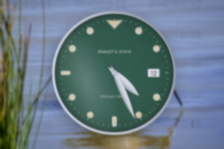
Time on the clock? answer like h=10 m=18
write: h=4 m=26
